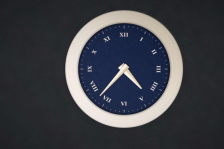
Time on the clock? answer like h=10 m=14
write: h=4 m=37
